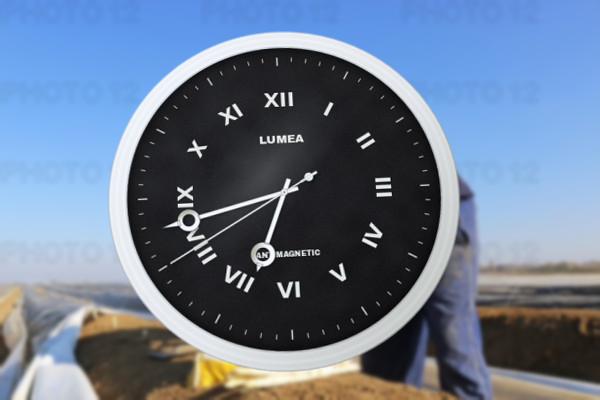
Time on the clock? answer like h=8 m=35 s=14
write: h=6 m=42 s=40
